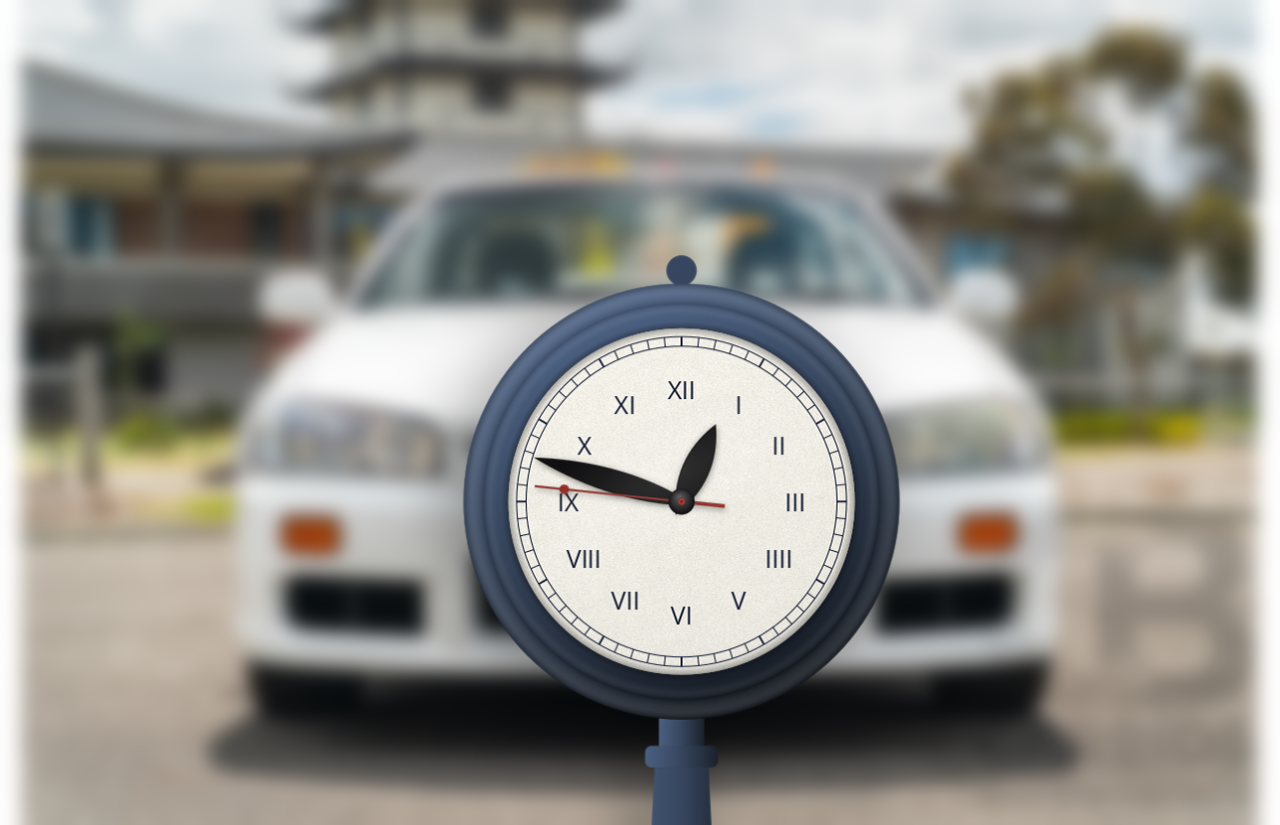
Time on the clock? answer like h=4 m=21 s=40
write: h=12 m=47 s=46
